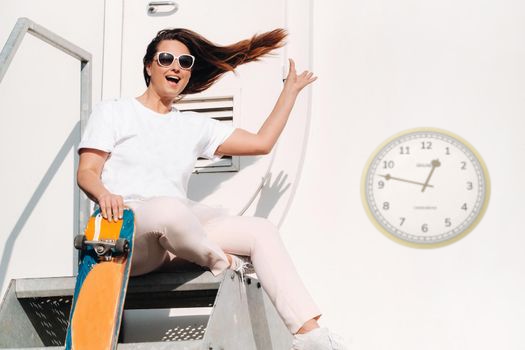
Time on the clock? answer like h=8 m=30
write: h=12 m=47
